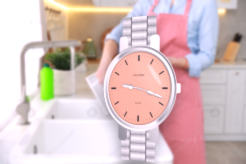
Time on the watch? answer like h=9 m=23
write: h=9 m=18
